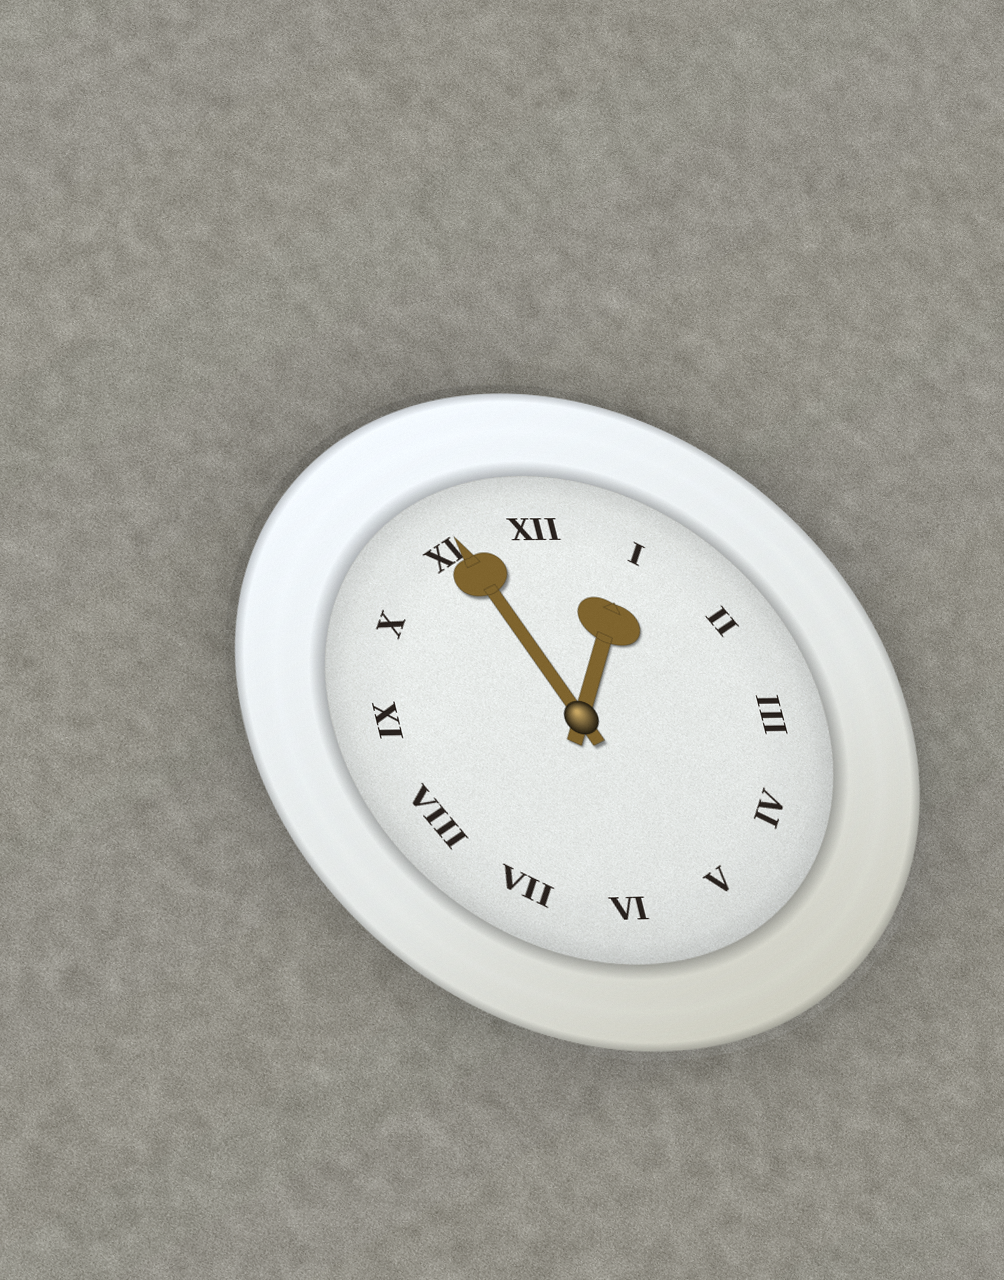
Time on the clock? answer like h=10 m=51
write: h=12 m=56
